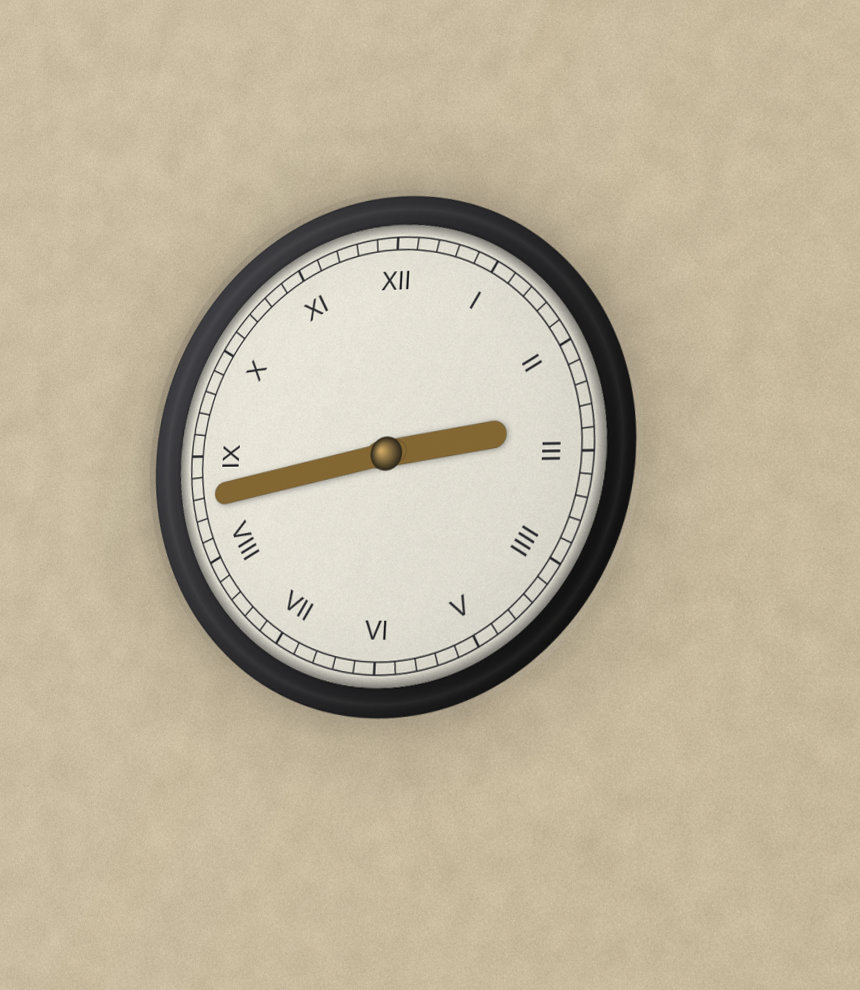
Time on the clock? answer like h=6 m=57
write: h=2 m=43
